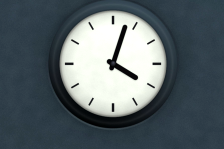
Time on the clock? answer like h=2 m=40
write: h=4 m=3
